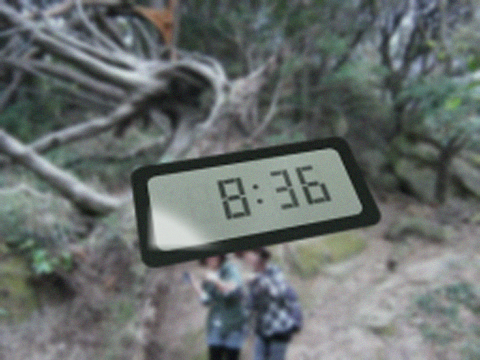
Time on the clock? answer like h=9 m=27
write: h=8 m=36
